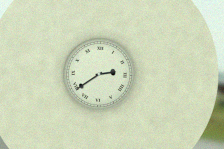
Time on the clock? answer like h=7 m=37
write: h=2 m=39
